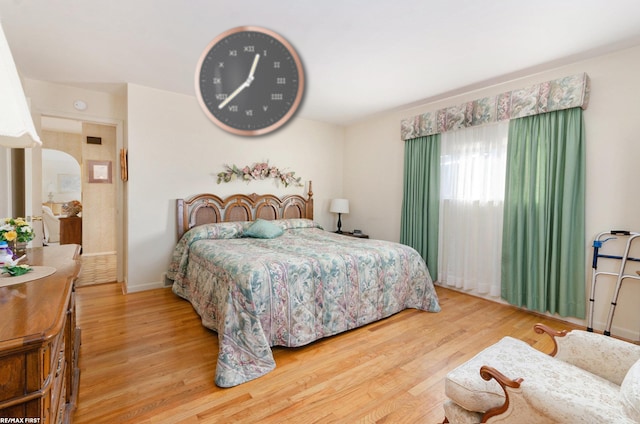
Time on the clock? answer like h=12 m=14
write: h=12 m=38
